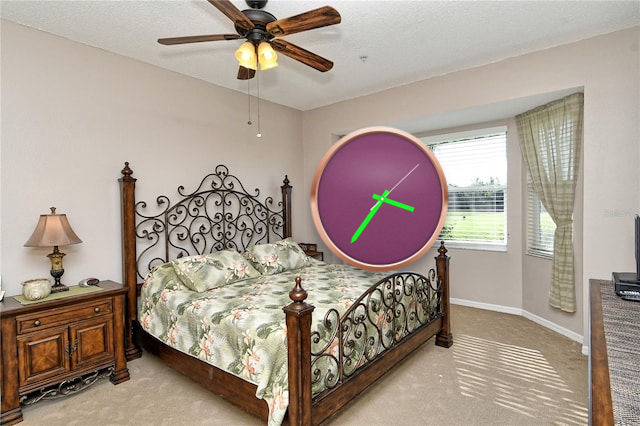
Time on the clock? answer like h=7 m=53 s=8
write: h=3 m=36 s=8
